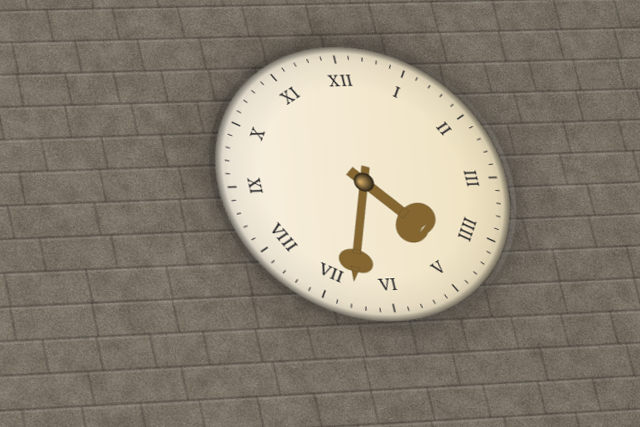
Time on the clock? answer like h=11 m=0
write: h=4 m=33
